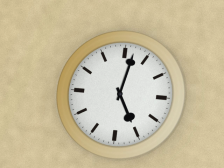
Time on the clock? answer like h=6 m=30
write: h=5 m=2
